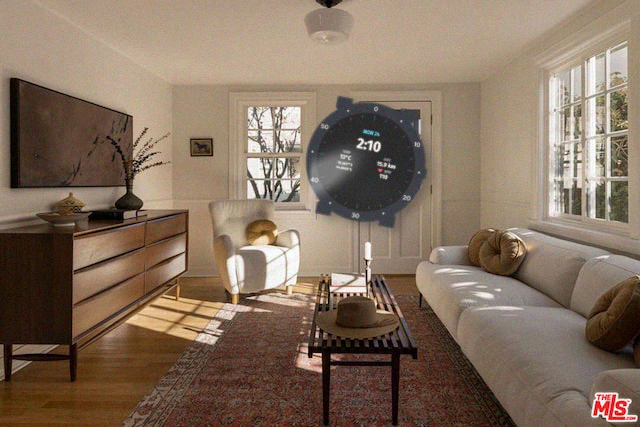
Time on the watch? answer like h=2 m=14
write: h=2 m=10
